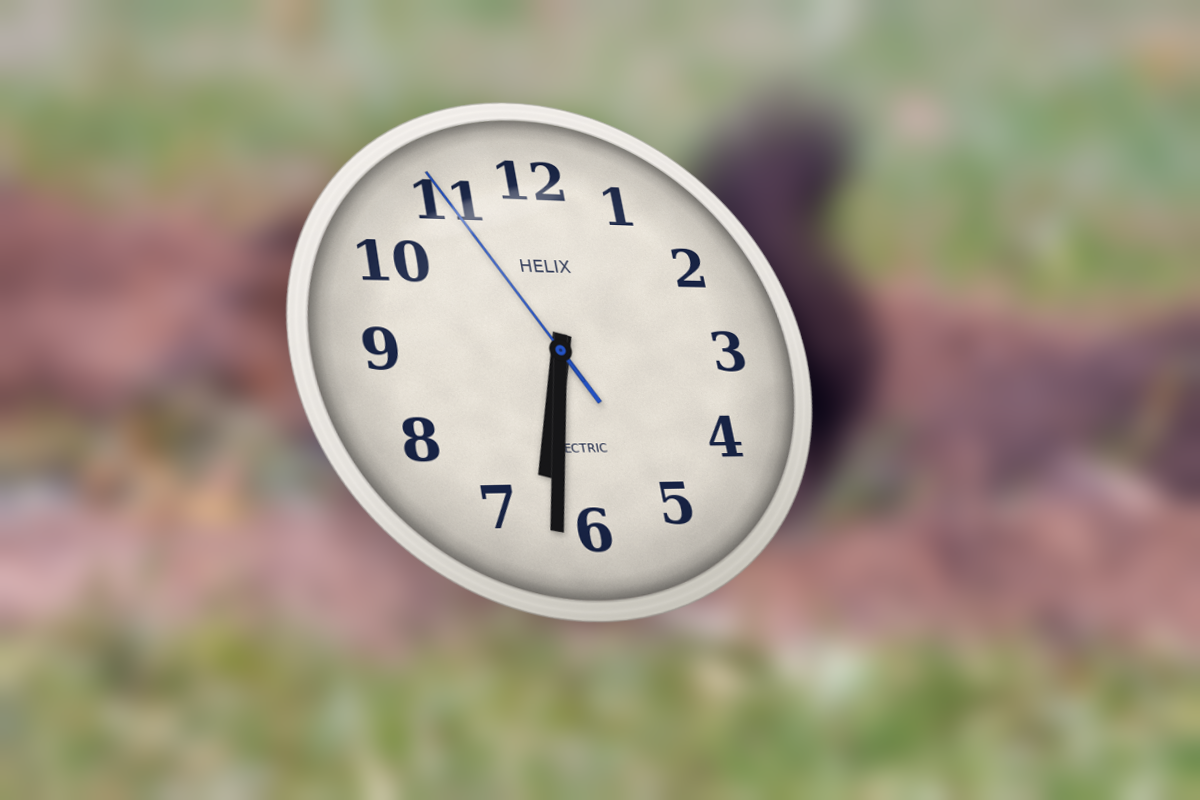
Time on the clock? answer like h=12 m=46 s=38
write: h=6 m=31 s=55
